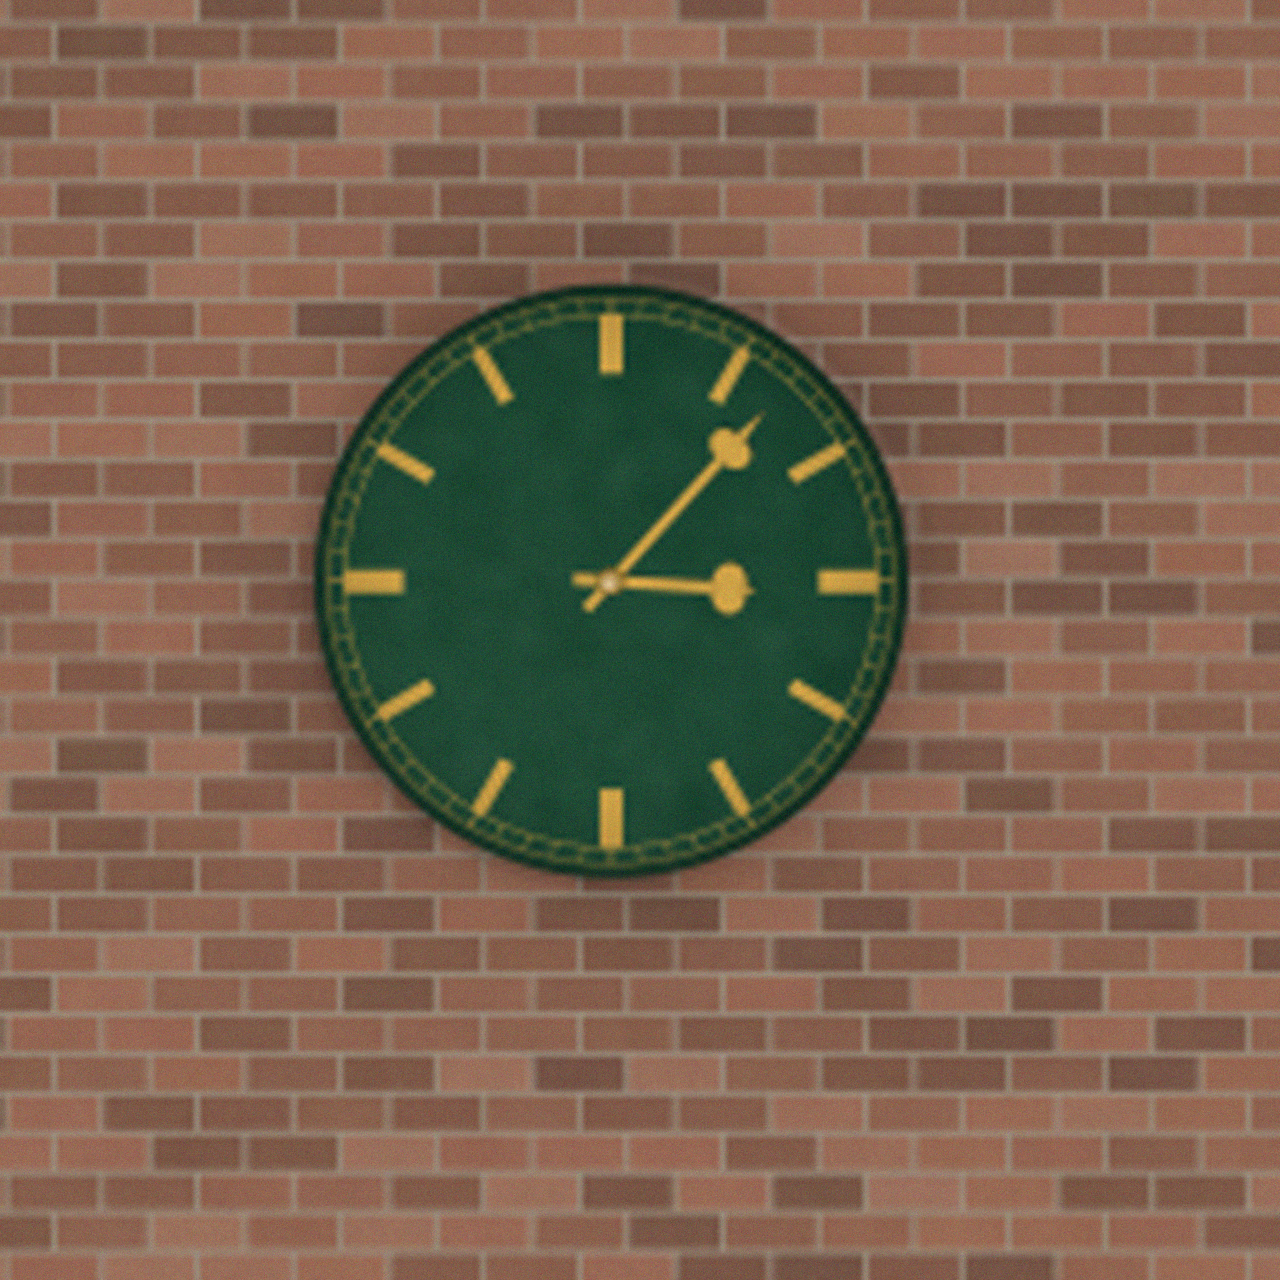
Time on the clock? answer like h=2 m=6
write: h=3 m=7
